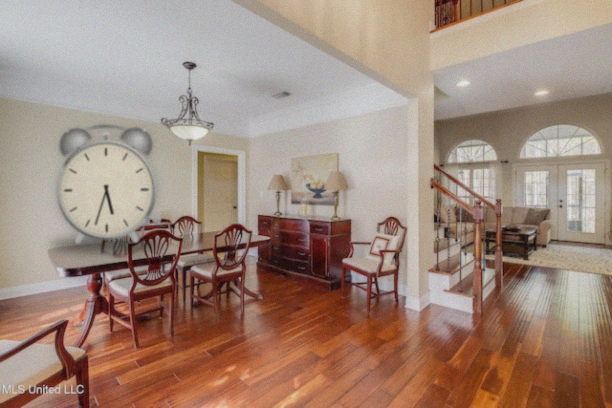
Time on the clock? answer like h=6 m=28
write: h=5 m=33
